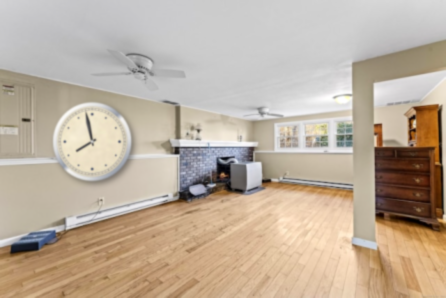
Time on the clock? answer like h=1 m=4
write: h=7 m=58
